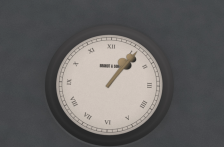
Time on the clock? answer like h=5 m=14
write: h=1 m=6
